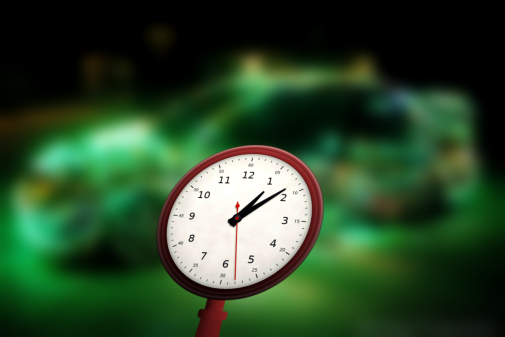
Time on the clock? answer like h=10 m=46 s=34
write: h=1 m=8 s=28
